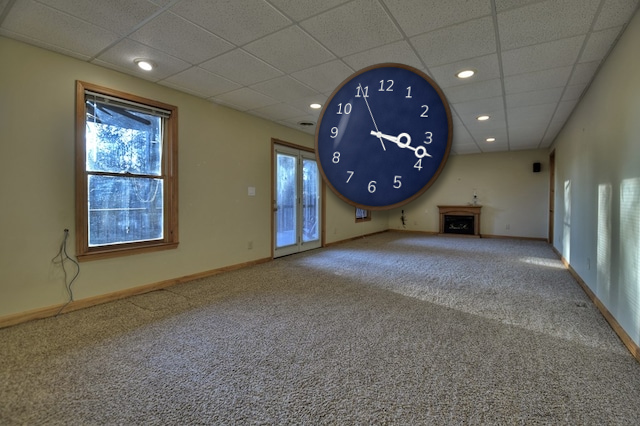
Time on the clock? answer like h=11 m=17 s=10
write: h=3 m=17 s=55
